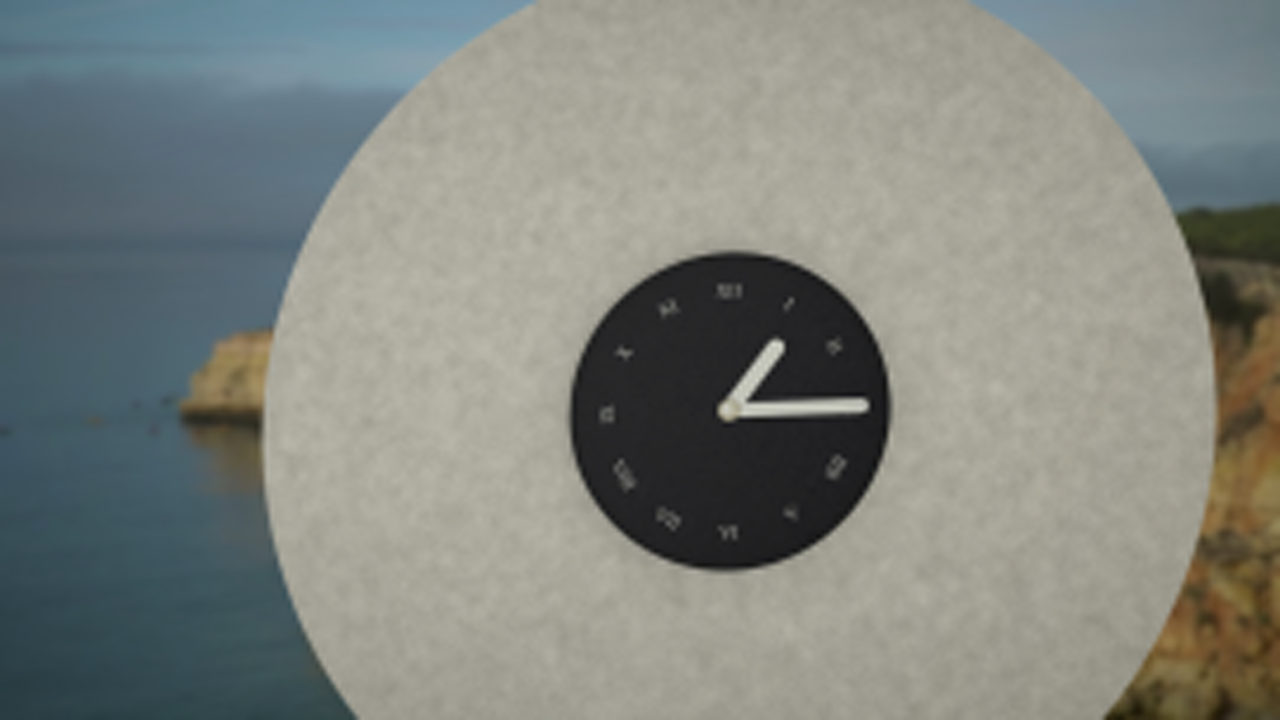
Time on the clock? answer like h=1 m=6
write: h=1 m=15
